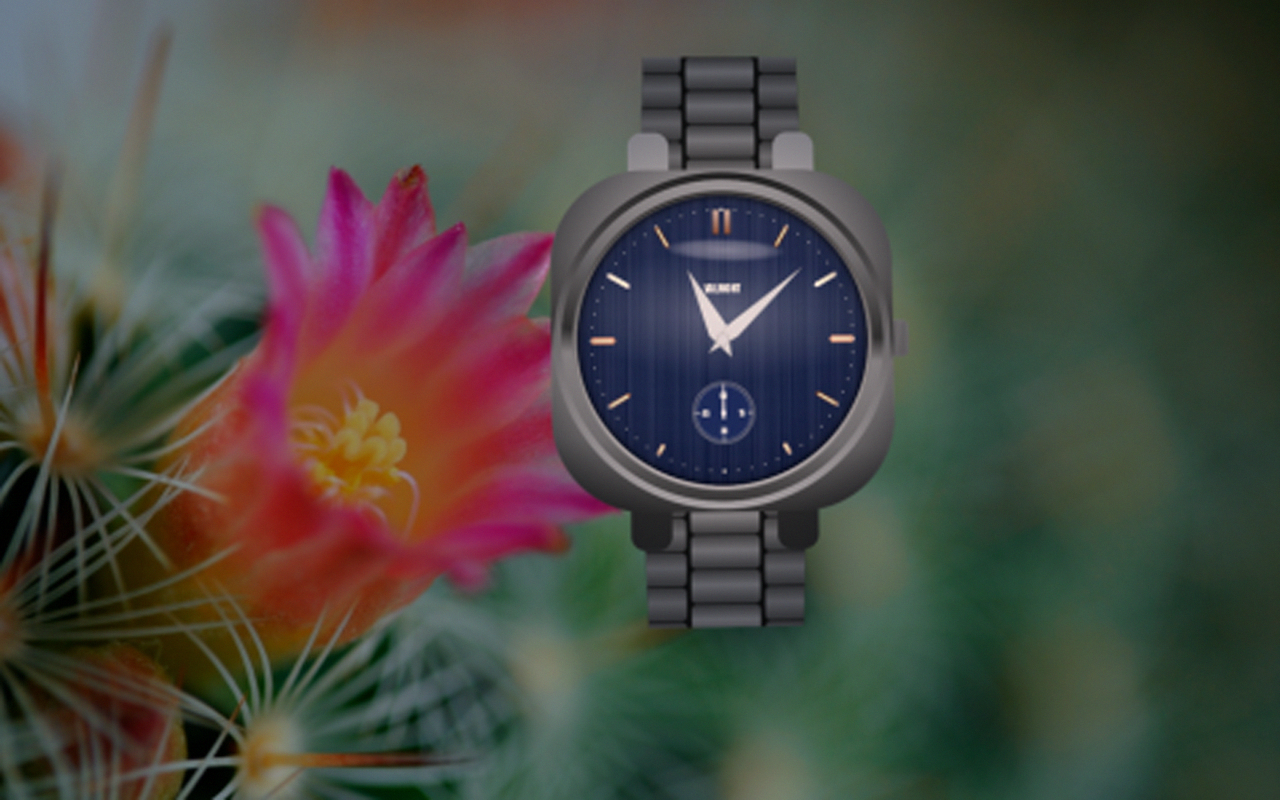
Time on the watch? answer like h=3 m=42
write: h=11 m=8
